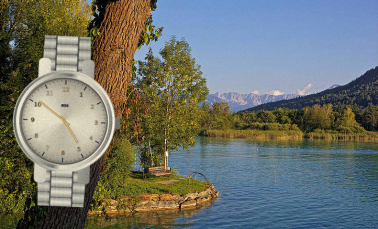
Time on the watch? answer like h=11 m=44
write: h=4 m=51
